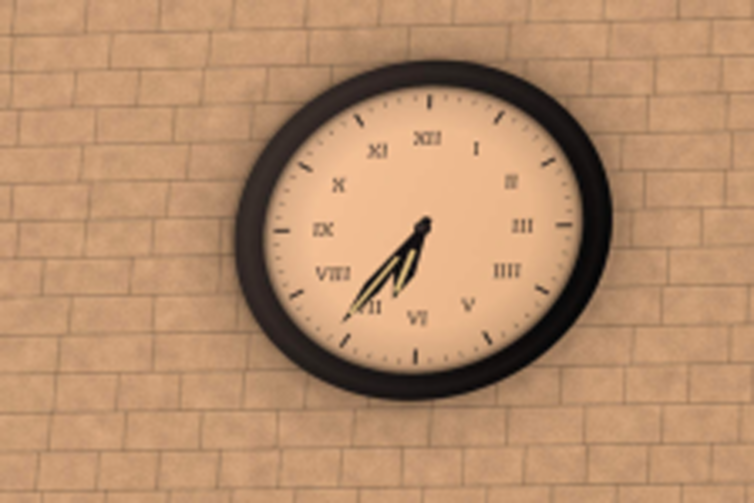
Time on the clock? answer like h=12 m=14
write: h=6 m=36
